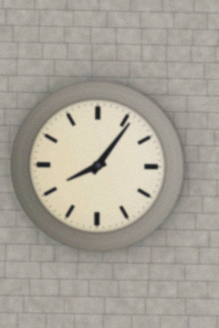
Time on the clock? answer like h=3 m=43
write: h=8 m=6
